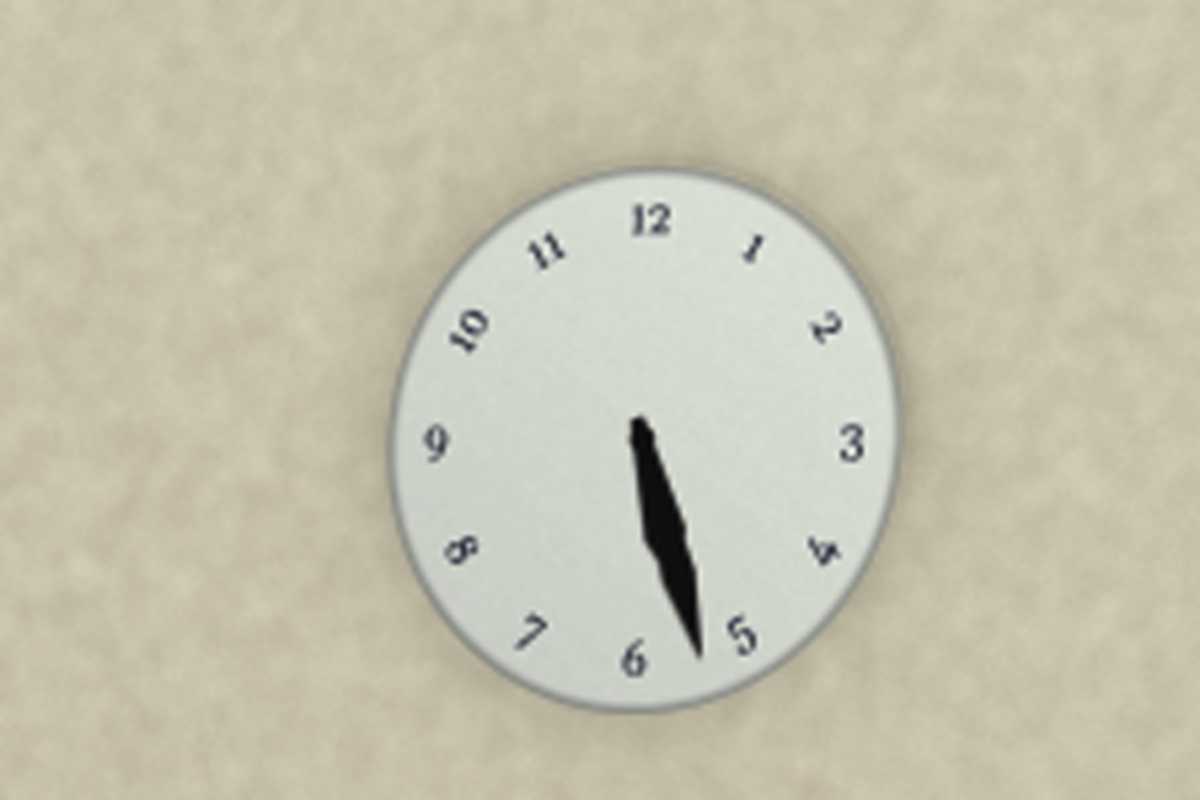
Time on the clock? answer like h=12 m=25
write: h=5 m=27
